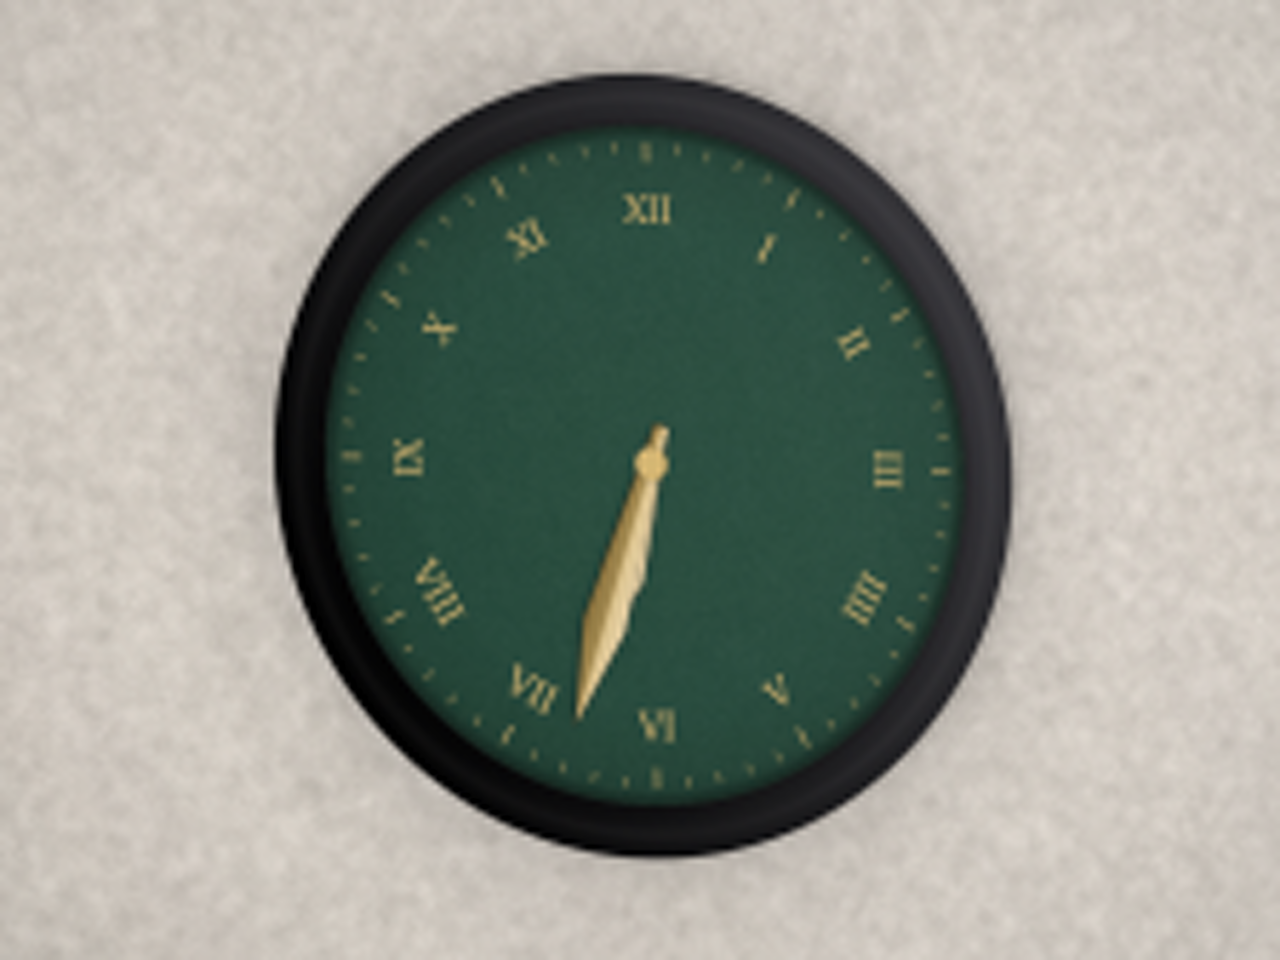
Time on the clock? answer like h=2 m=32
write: h=6 m=33
